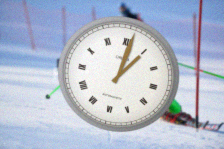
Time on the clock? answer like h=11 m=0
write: h=1 m=1
